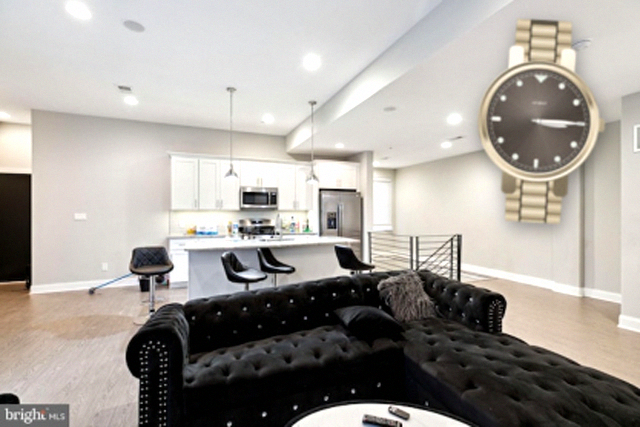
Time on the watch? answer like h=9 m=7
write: h=3 m=15
